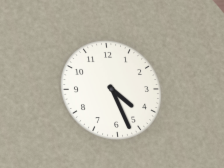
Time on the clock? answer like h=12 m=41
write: h=4 m=27
